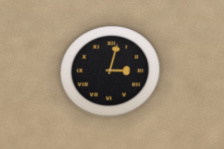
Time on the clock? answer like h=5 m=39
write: h=3 m=2
